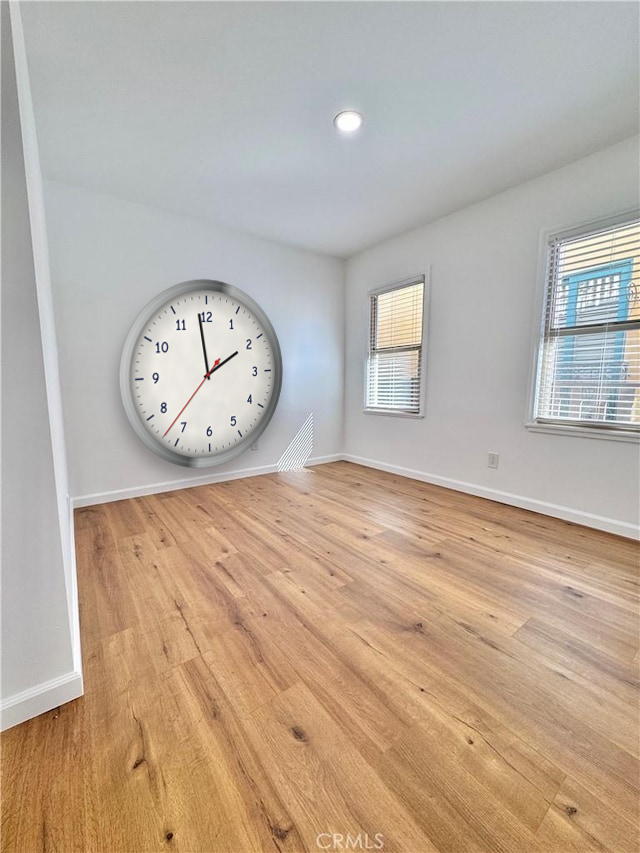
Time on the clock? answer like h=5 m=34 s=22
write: h=1 m=58 s=37
